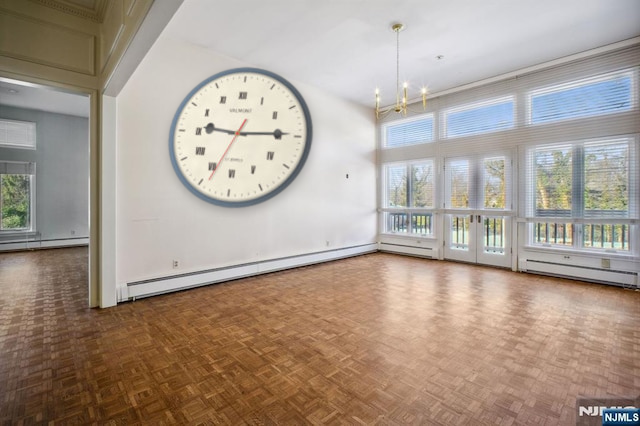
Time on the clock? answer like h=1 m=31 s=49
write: h=9 m=14 s=34
